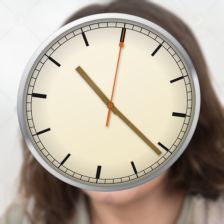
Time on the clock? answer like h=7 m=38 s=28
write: h=10 m=21 s=0
